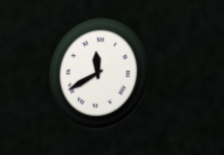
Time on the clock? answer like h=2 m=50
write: h=11 m=40
